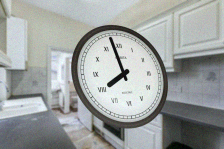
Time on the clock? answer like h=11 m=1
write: h=7 m=58
